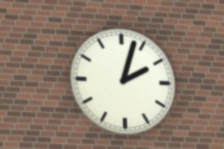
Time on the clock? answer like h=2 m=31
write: h=2 m=3
